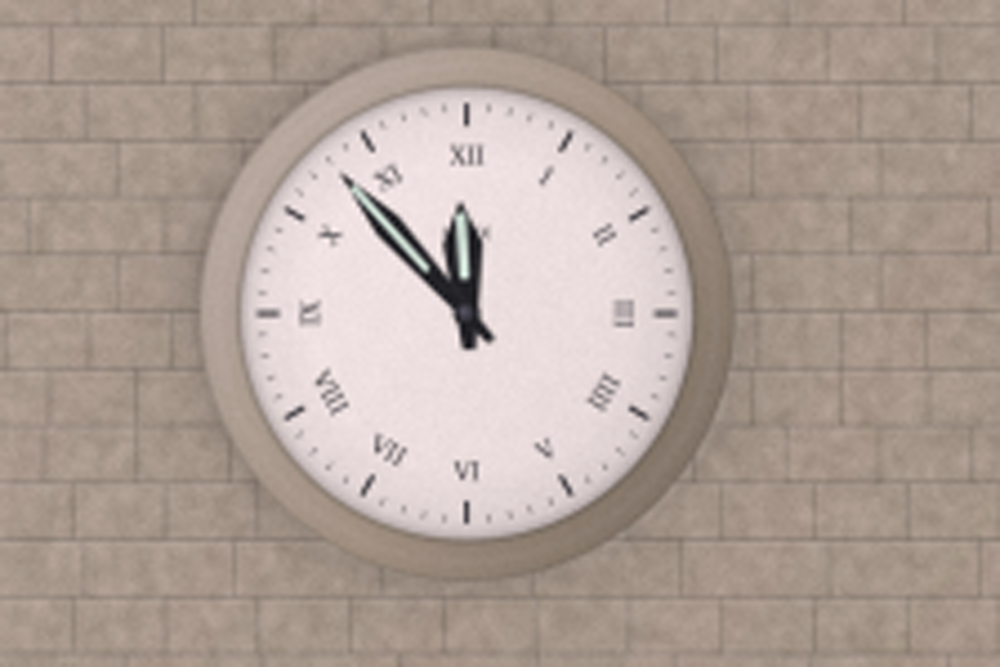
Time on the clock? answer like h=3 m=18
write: h=11 m=53
